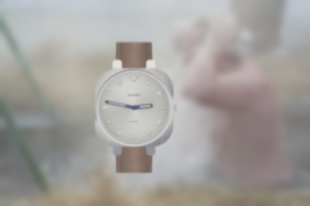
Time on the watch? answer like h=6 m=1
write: h=2 m=47
